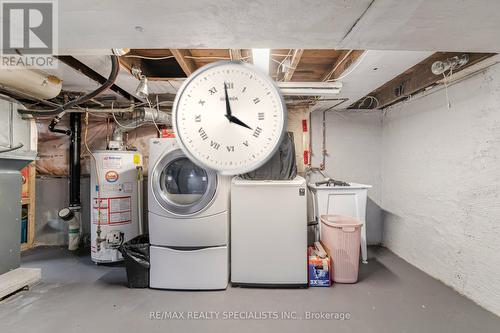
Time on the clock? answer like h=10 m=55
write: h=3 m=59
